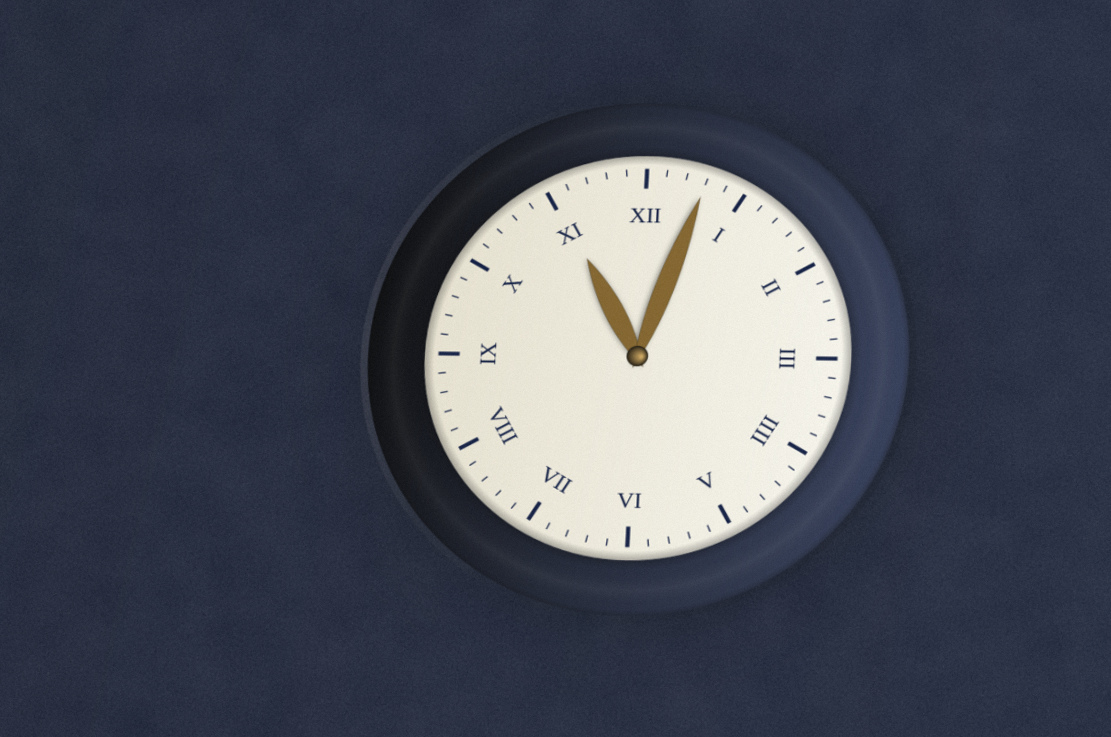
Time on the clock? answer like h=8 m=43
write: h=11 m=3
